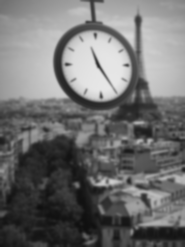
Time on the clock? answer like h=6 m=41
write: h=11 m=25
